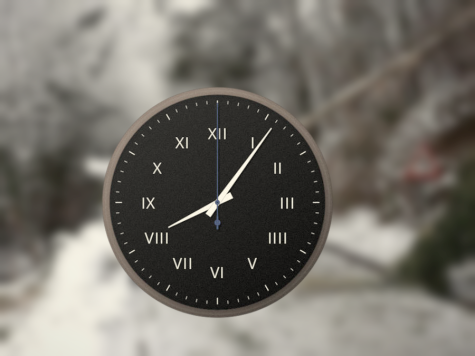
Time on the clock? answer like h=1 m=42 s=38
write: h=8 m=6 s=0
